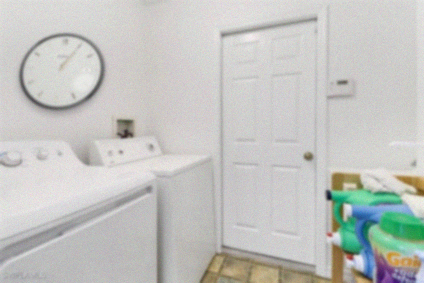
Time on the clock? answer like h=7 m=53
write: h=1 m=5
